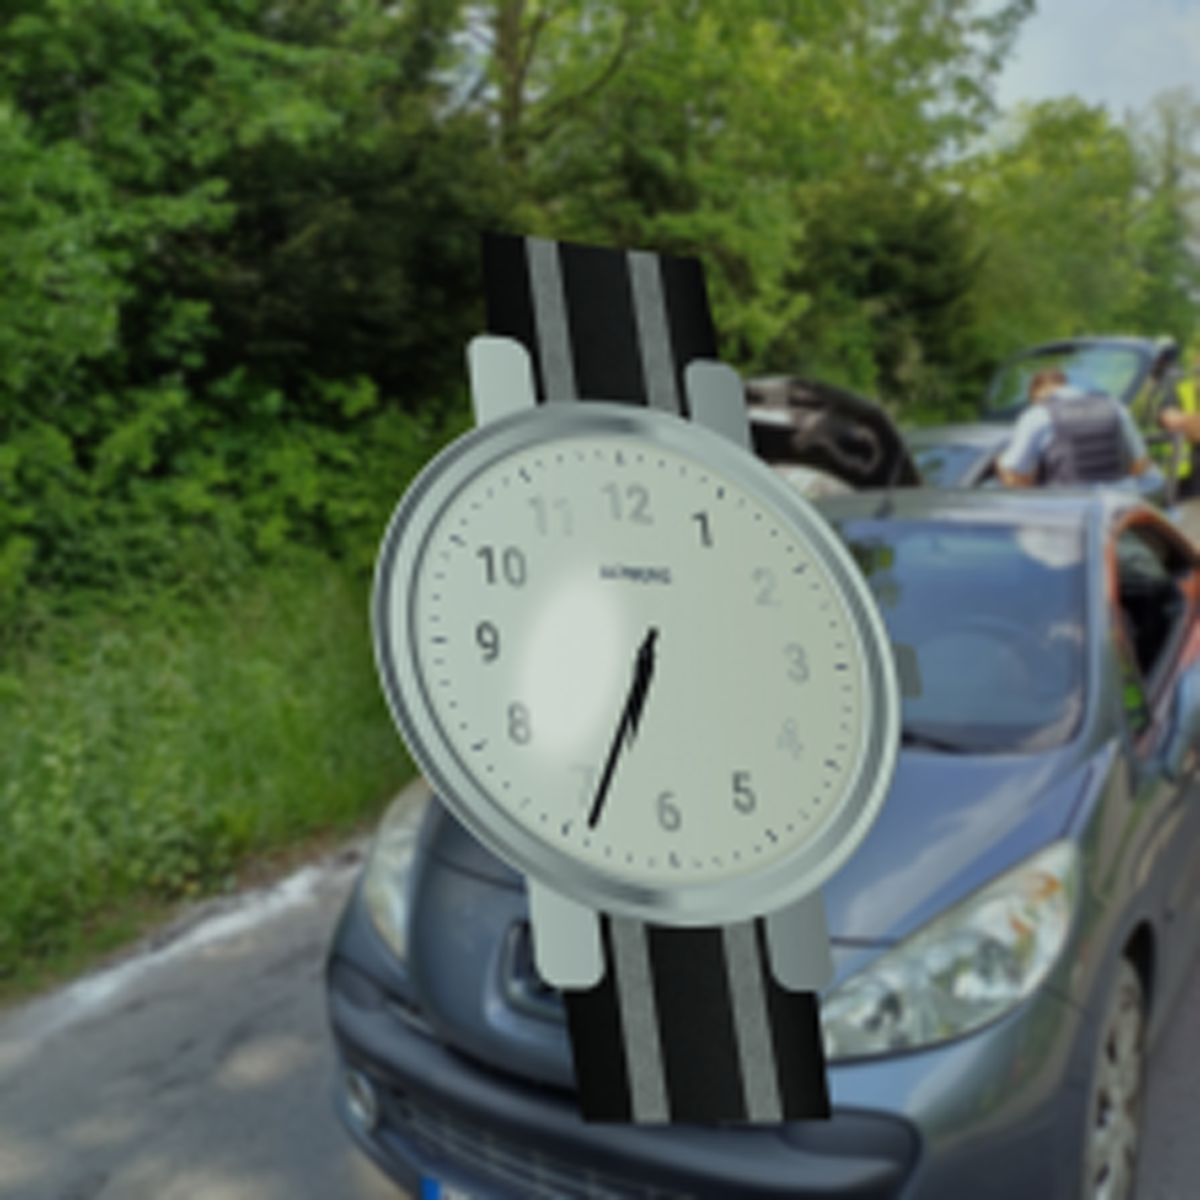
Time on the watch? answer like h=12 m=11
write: h=6 m=34
